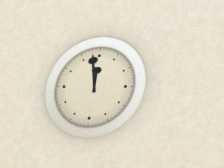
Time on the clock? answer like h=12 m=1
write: h=11 m=58
